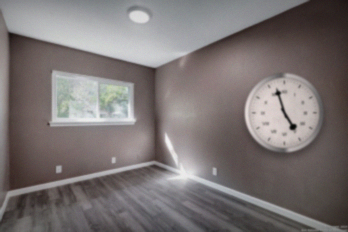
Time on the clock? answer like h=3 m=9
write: h=4 m=57
